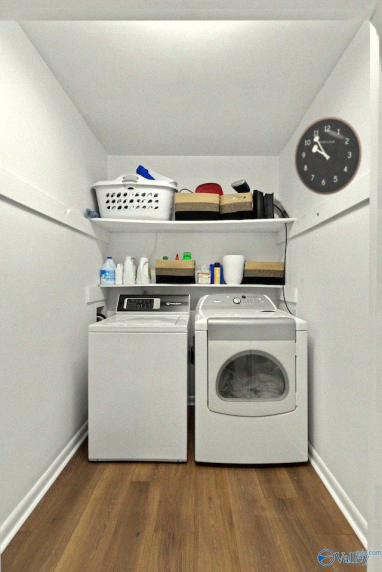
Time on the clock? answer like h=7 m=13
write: h=9 m=54
